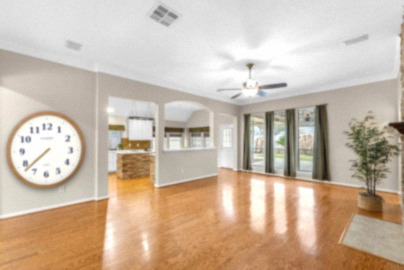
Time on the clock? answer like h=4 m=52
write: h=7 m=38
